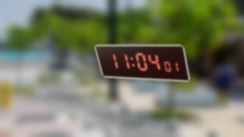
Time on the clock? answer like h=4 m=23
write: h=11 m=4
